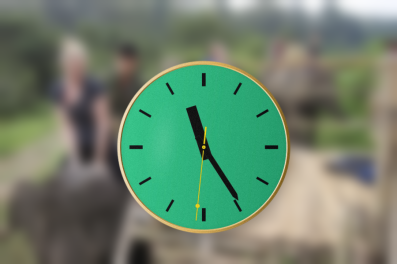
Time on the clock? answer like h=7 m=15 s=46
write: h=11 m=24 s=31
